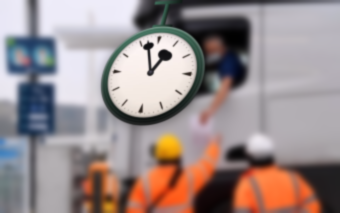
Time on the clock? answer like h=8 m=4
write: h=12 m=57
